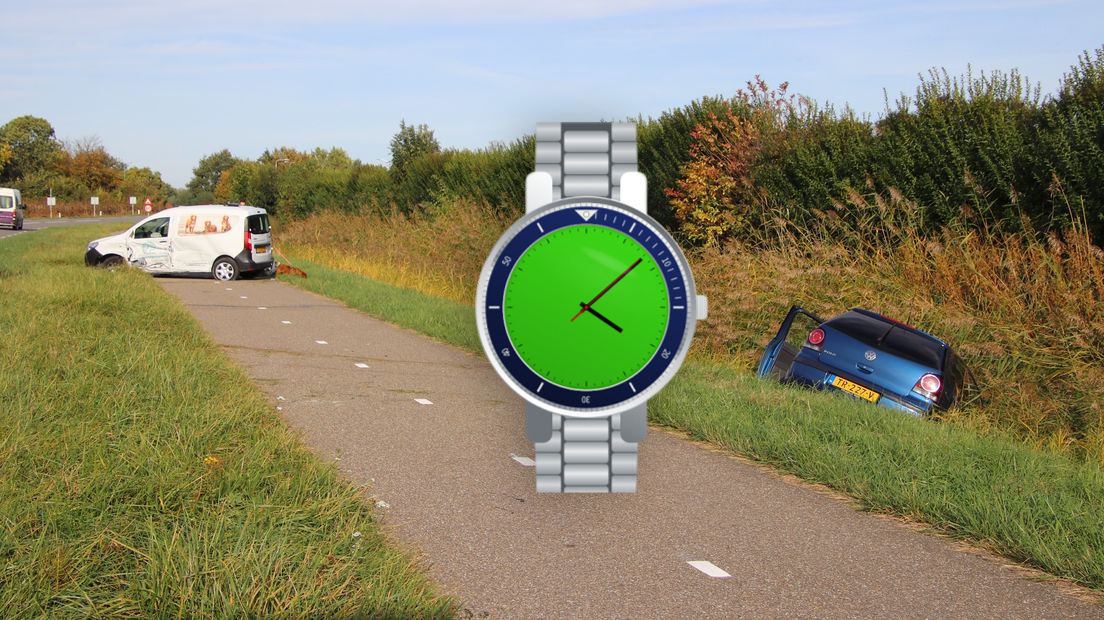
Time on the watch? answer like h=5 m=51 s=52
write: h=4 m=8 s=8
